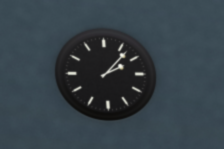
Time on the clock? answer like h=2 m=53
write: h=2 m=7
